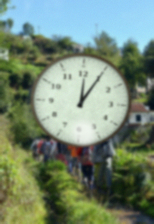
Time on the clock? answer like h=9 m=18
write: h=12 m=5
